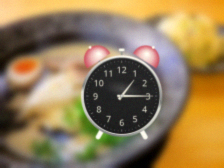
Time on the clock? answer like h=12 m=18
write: h=1 m=15
